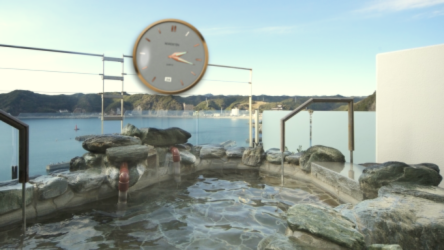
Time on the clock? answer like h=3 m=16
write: h=2 m=17
